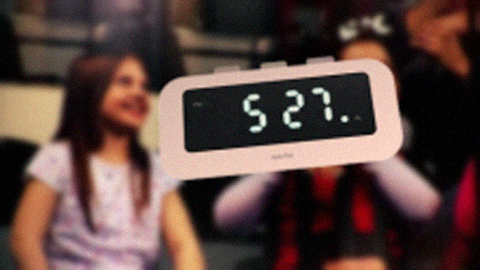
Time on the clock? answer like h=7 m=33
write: h=5 m=27
